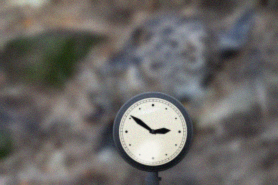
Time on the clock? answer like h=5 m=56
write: h=2 m=51
